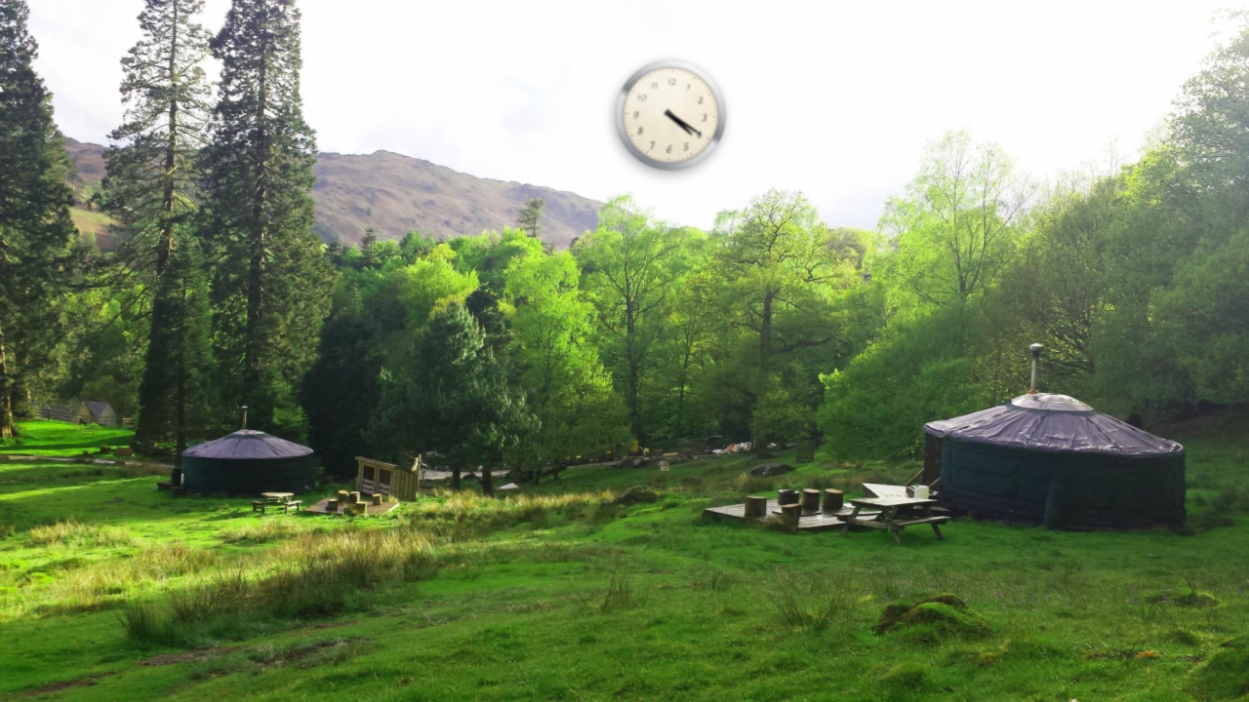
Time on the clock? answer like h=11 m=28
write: h=4 m=20
